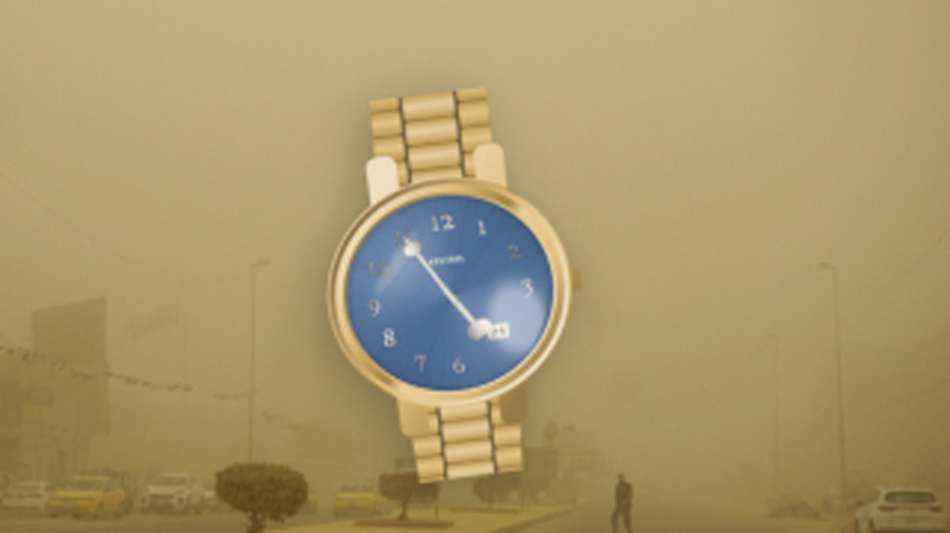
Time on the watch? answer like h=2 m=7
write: h=4 m=55
